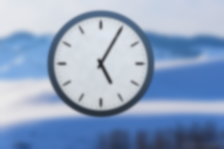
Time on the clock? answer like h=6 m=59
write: h=5 m=5
